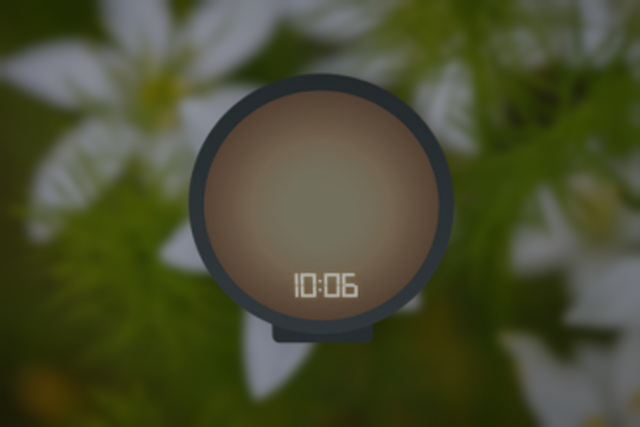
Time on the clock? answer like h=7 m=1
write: h=10 m=6
